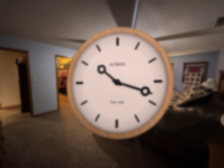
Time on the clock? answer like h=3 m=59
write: h=10 m=18
